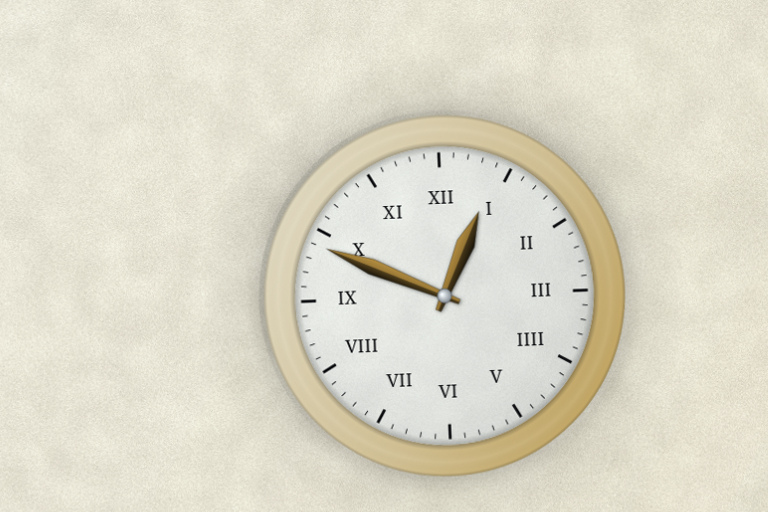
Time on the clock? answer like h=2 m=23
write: h=12 m=49
